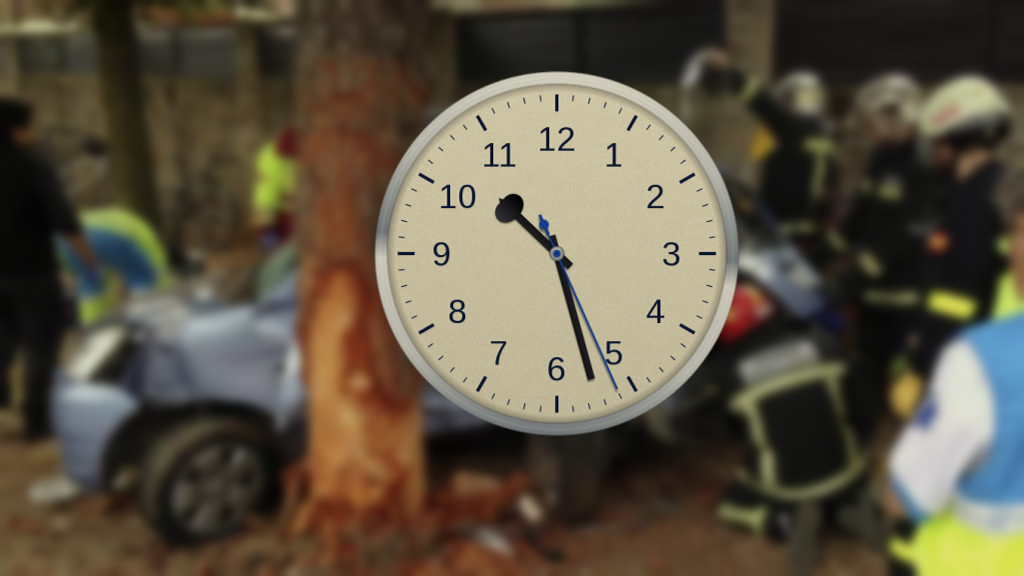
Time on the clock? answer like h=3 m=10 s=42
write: h=10 m=27 s=26
